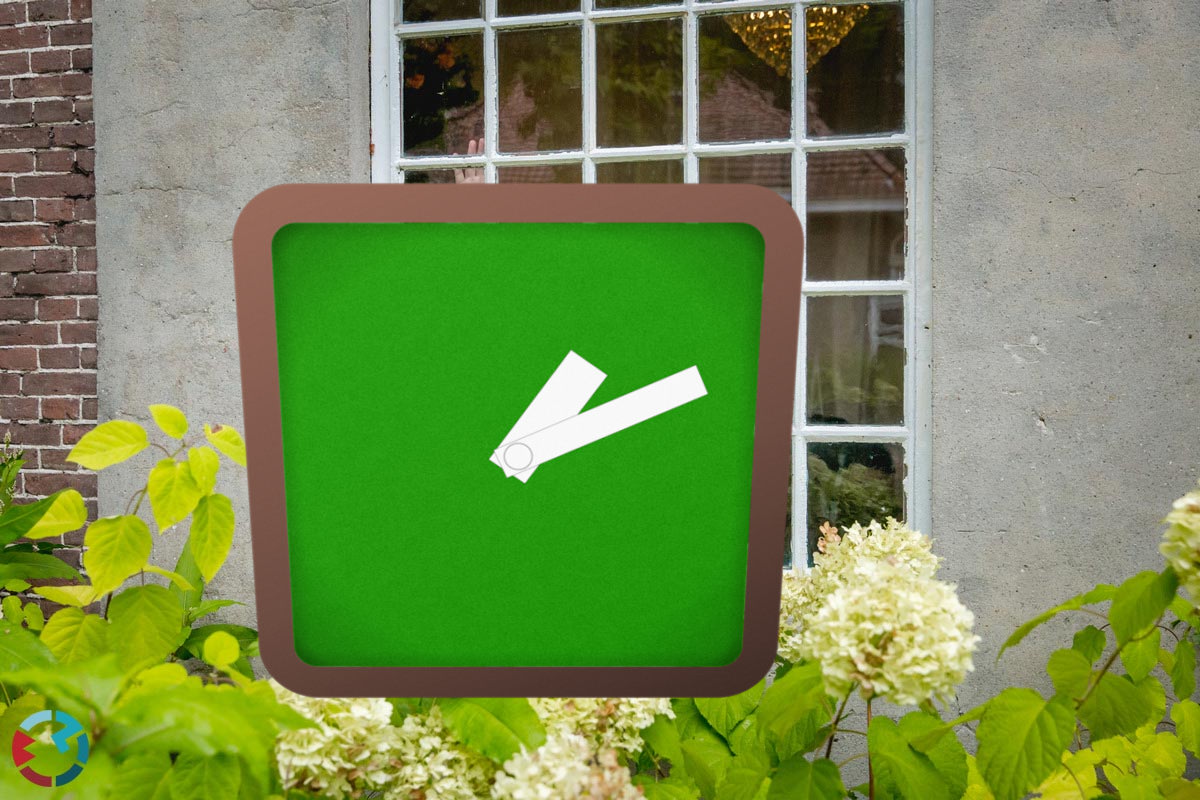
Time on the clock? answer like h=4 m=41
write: h=1 m=11
